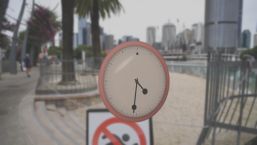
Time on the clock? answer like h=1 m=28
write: h=4 m=31
